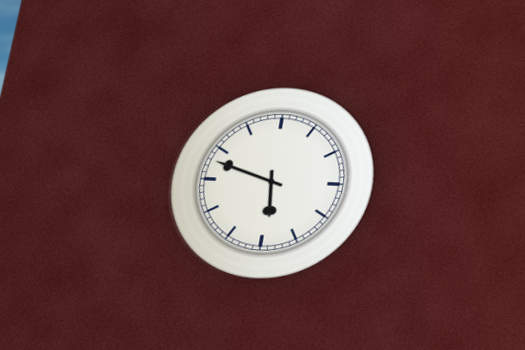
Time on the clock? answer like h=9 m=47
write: h=5 m=48
